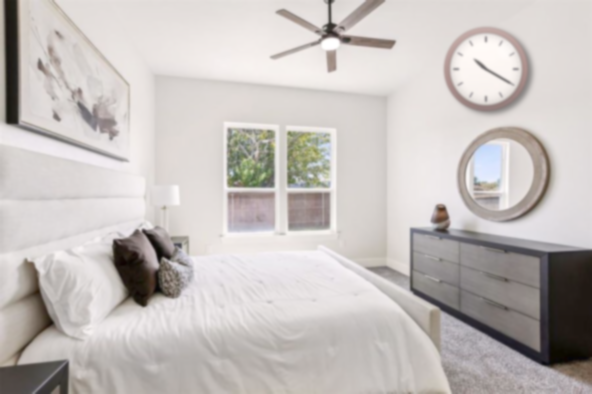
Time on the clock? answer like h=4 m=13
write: h=10 m=20
